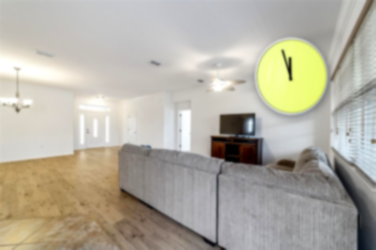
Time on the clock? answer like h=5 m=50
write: h=11 m=57
